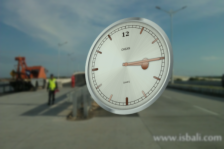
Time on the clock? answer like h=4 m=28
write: h=3 m=15
